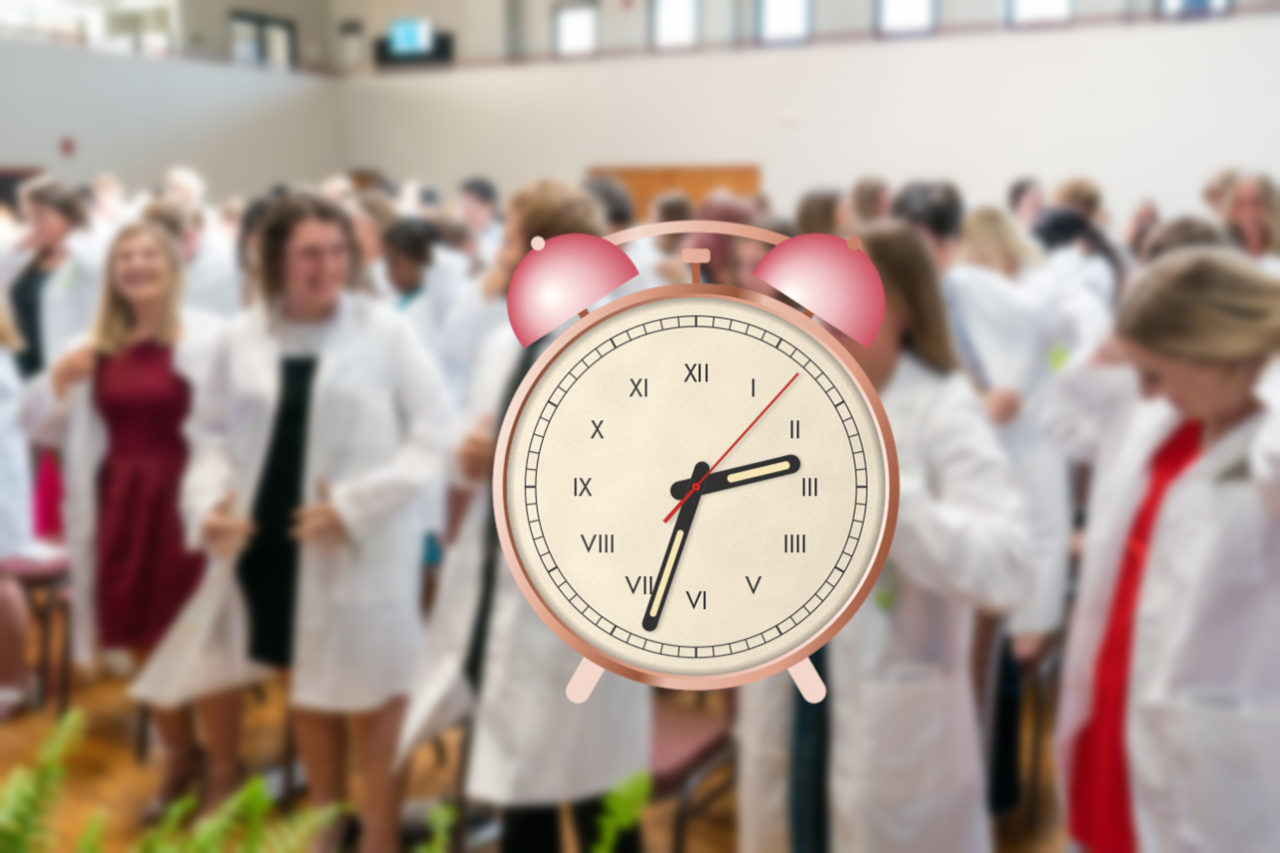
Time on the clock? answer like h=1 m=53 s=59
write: h=2 m=33 s=7
